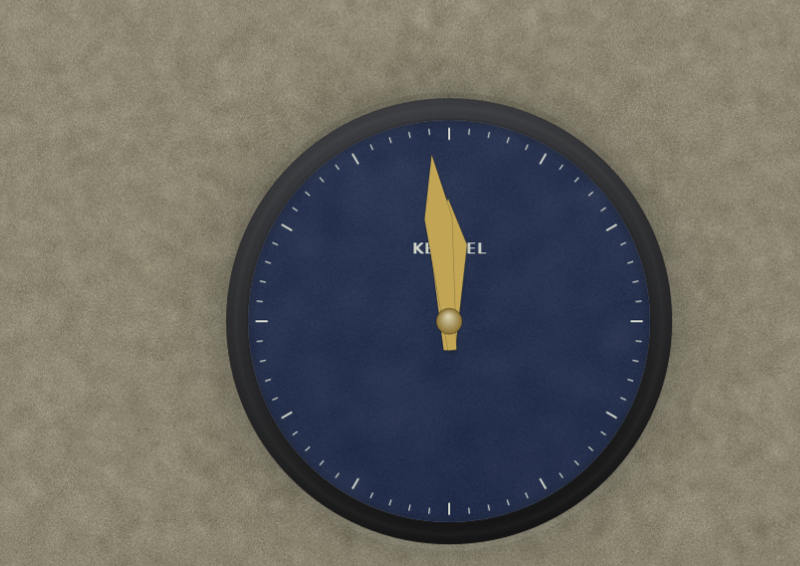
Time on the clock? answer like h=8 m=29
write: h=11 m=59
